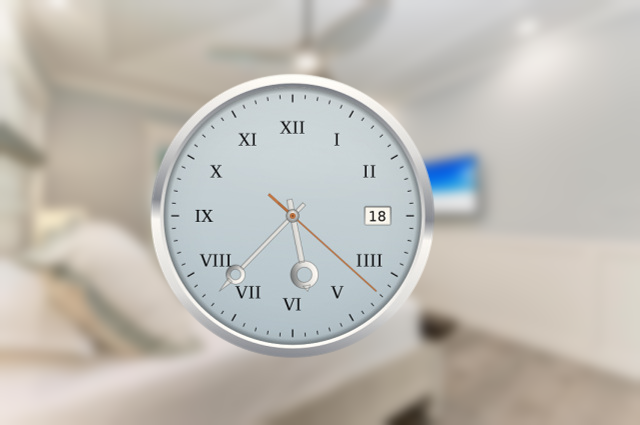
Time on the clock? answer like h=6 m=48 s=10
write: h=5 m=37 s=22
